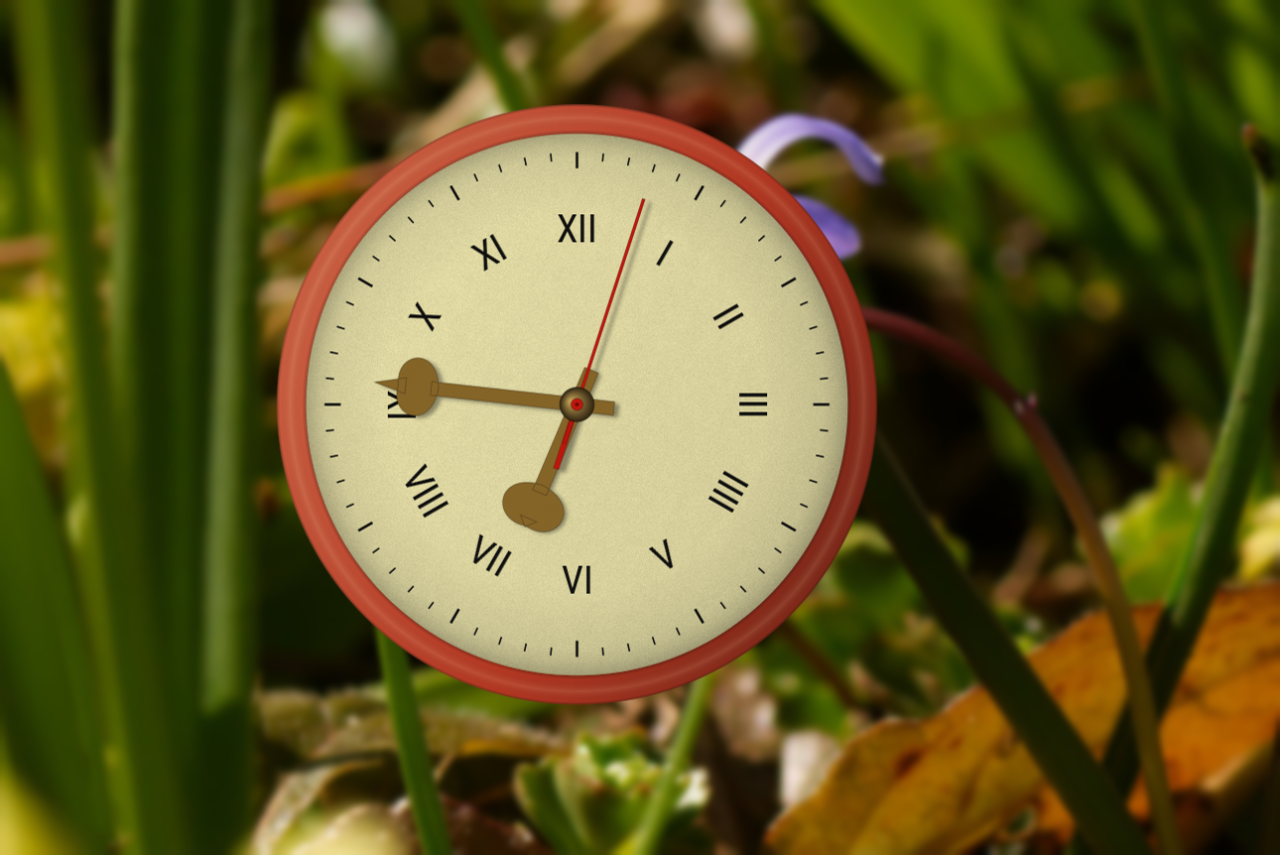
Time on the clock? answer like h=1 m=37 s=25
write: h=6 m=46 s=3
